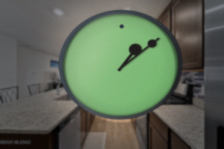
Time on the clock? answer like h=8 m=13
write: h=1 m=8
